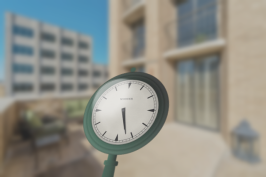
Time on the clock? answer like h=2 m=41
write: h=5 m=27
